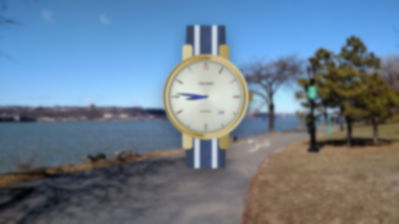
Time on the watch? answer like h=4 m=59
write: h=8 m=46
